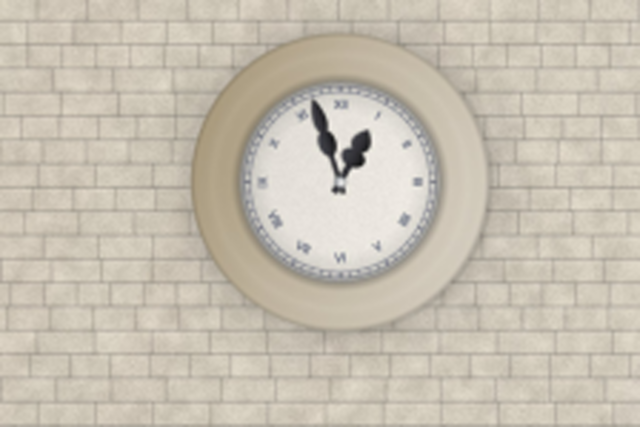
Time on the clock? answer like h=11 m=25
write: h=12 m=57
